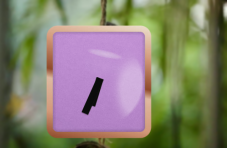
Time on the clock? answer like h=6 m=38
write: h=6 m=34
